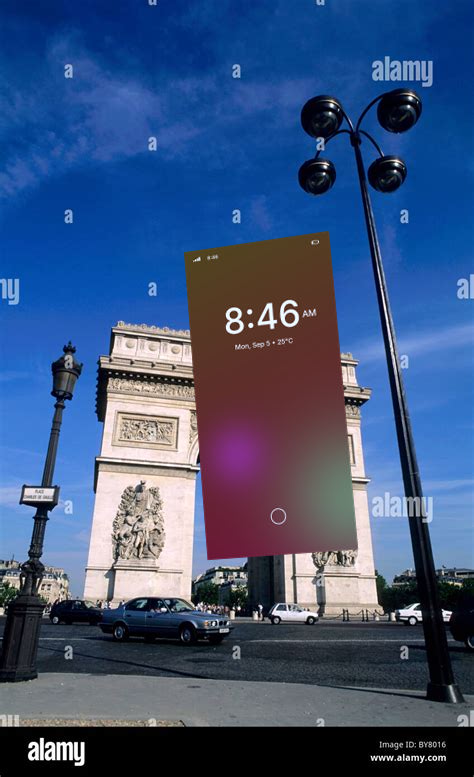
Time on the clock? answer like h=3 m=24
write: h=8 m=46
